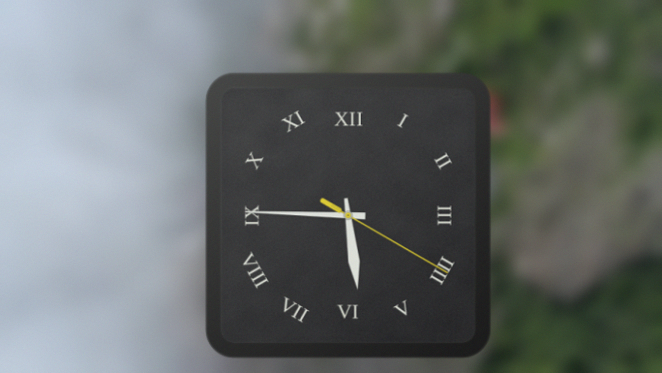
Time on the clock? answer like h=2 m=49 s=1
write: h=5 m=45 s=20
